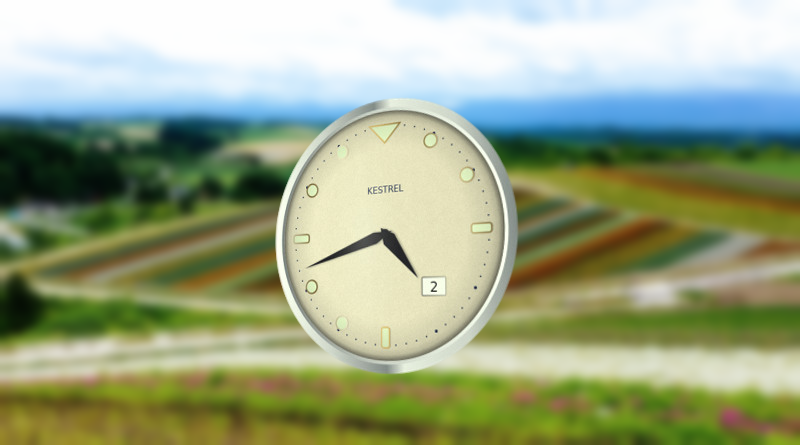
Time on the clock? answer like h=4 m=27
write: h=4 m=42
